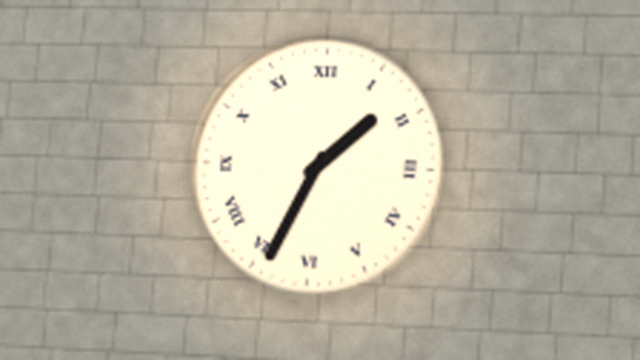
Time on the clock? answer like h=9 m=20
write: h=1 m=34
